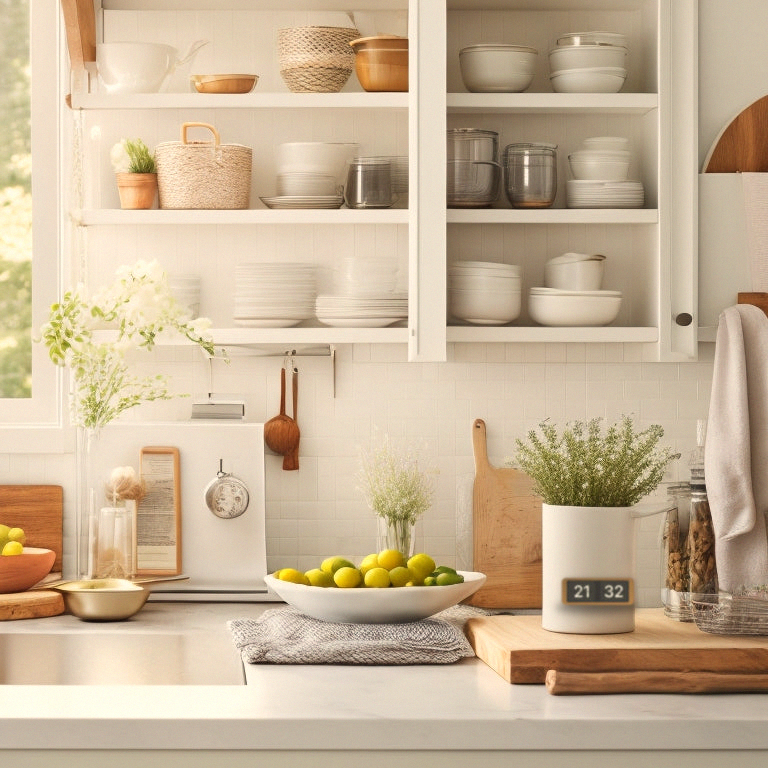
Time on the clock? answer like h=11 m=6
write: h=21 m=32
